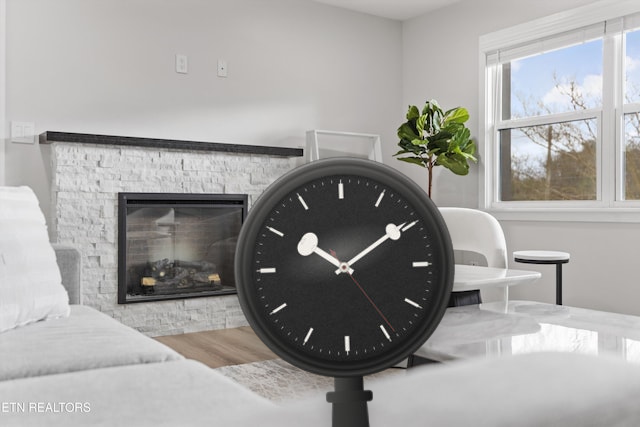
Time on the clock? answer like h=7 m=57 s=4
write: h=10 m=9 s=24
